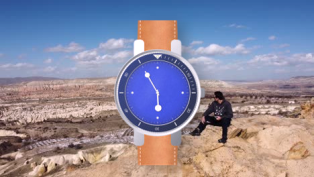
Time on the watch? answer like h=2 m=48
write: h=5 m=55
